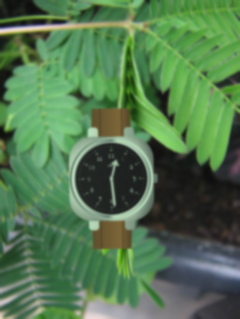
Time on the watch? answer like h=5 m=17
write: h=12 m=29
